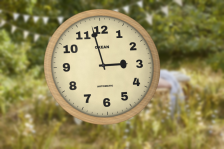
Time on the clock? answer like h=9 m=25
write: h=2 m=58
